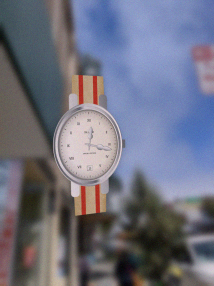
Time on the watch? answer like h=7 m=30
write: h=12 m=17
